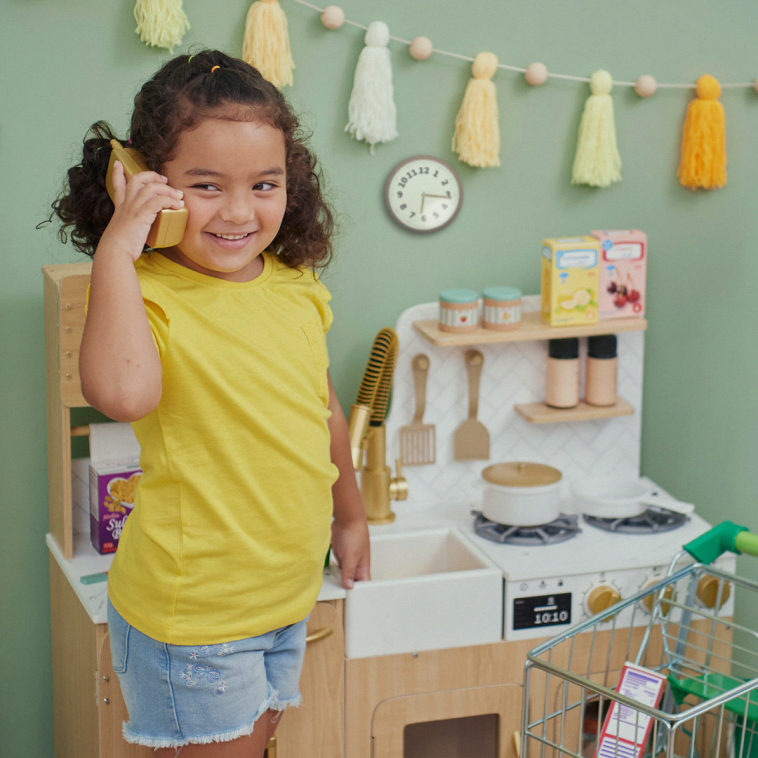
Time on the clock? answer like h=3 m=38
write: h=6 m=16
